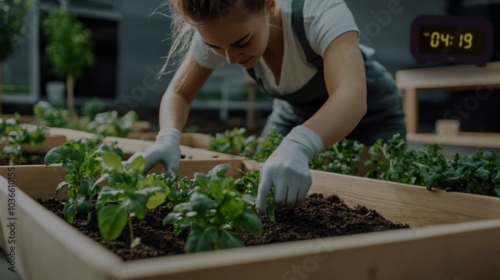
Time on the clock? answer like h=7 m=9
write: h=4 m=19
